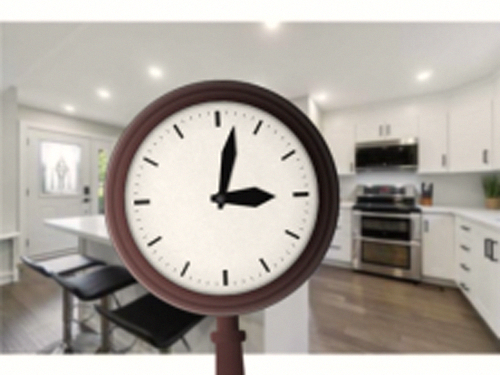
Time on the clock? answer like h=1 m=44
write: h=3 m=2
